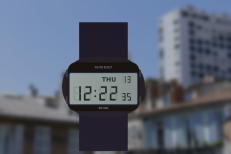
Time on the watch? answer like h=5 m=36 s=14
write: h=12 m=22 s=35
